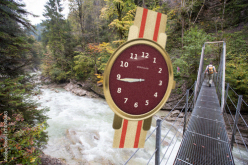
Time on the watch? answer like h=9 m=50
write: h=8 m=44
